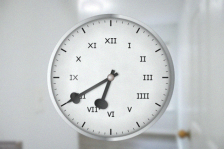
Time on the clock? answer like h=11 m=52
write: h=6 m=40
